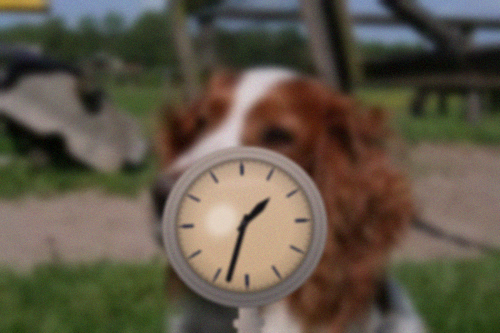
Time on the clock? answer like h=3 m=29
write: h=1 m=33
